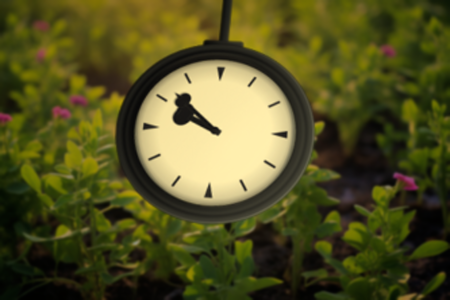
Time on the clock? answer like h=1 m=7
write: h=9 m=52
